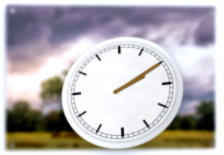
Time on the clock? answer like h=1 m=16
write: h=2 m=10
